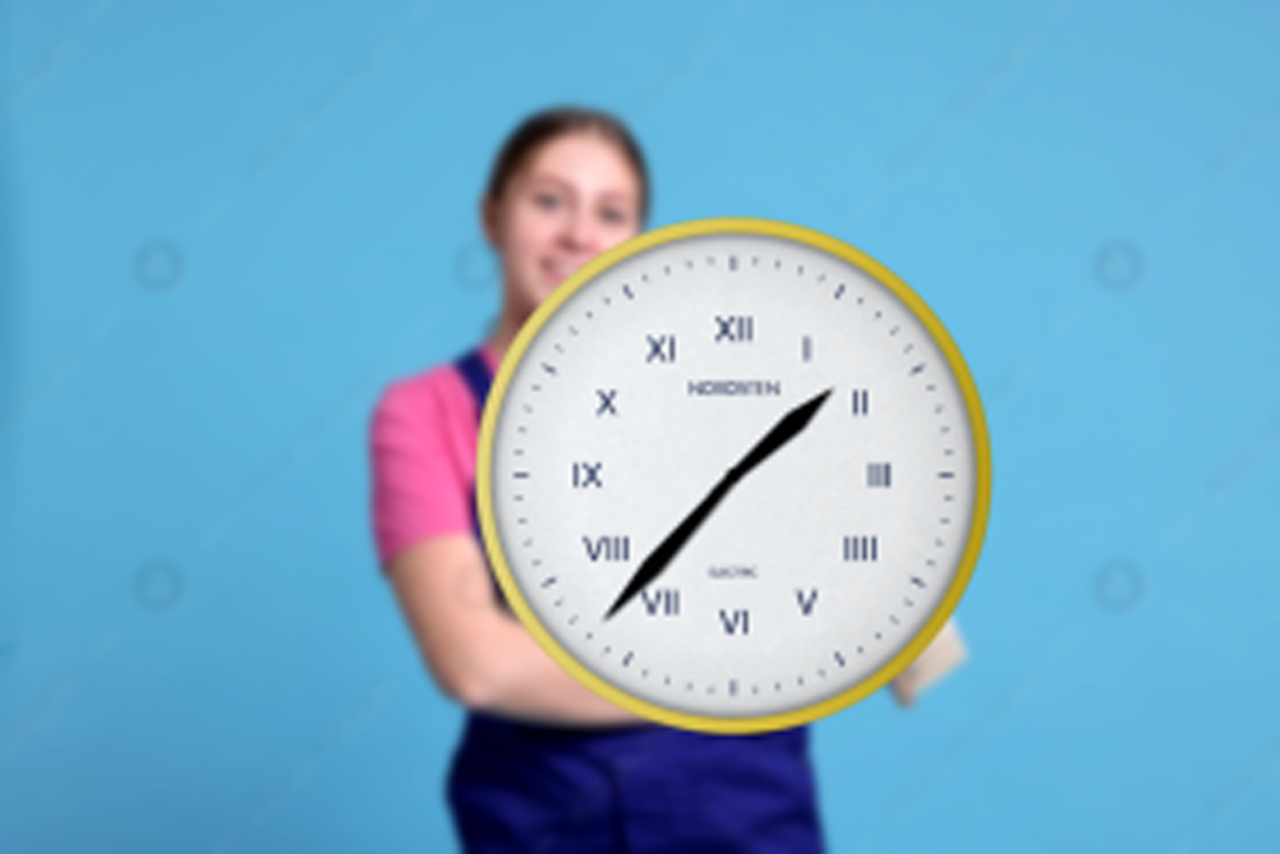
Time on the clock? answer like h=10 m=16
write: h=1 m=37
